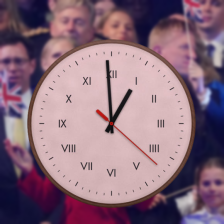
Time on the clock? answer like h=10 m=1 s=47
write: h=12 m=59 s=22
